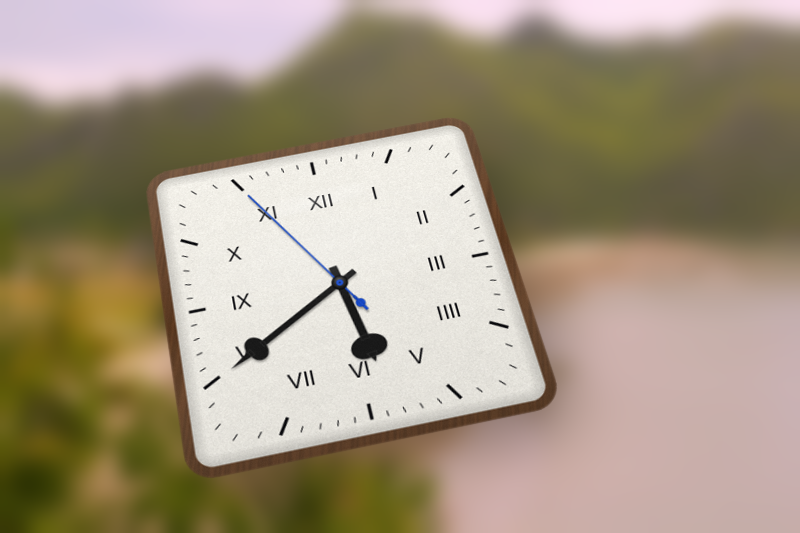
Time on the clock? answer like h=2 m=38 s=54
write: h=5 m=39 s=55
